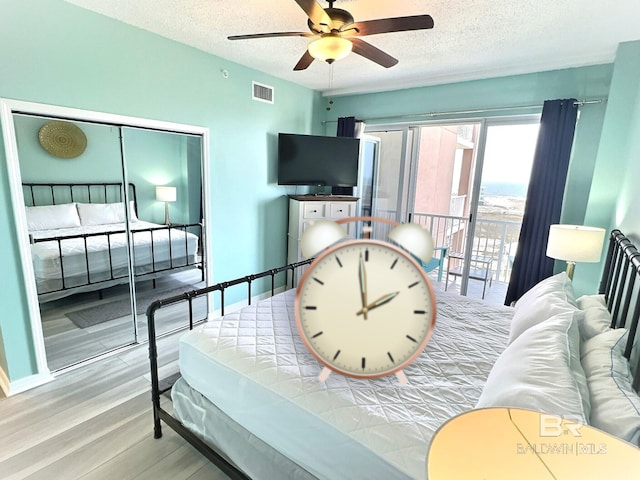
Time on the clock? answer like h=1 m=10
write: h=1 m=59
